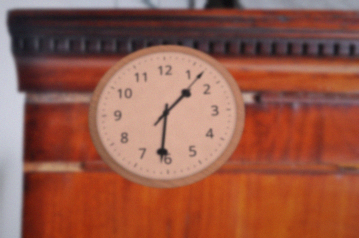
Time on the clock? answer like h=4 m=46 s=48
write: h=1 m=31 s=7
